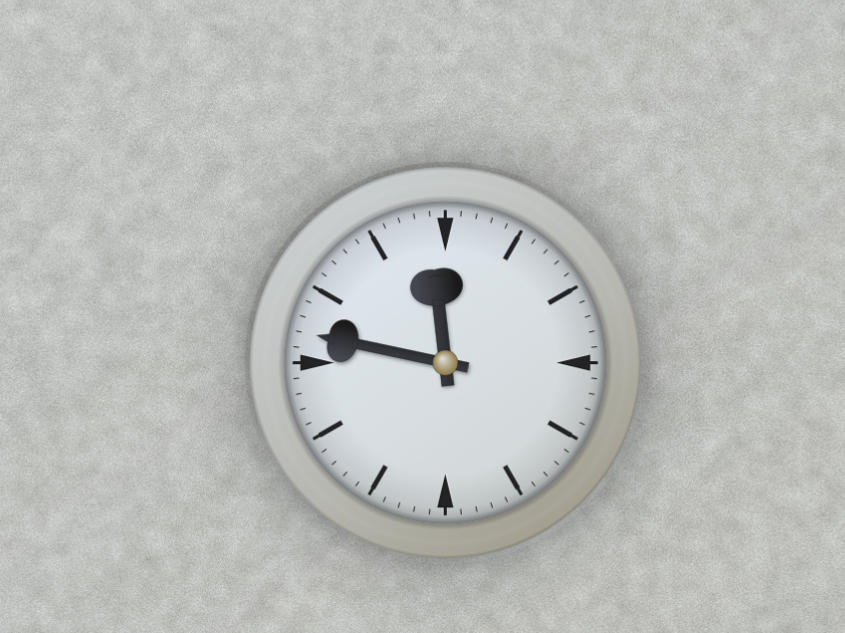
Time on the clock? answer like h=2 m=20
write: h=11 m=47
